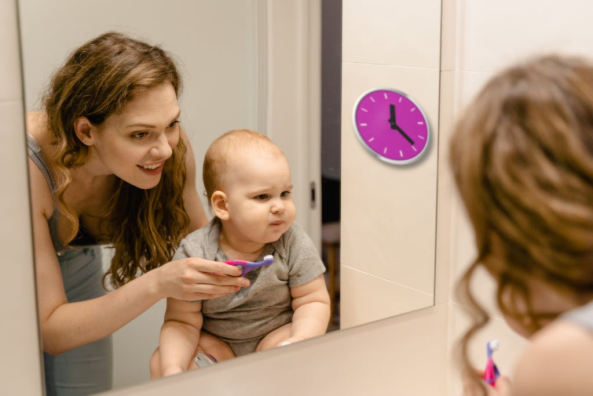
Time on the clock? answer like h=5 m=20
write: h=12 m=24
